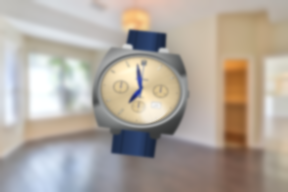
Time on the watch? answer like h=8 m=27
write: h=6 m=58
